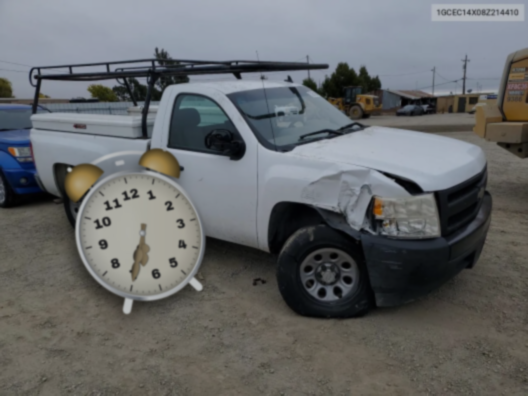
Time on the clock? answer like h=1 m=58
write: h=6 m=35
